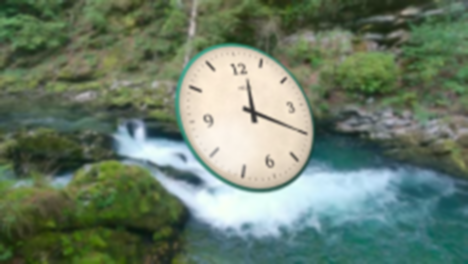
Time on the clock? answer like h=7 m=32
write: h=12 m=20
